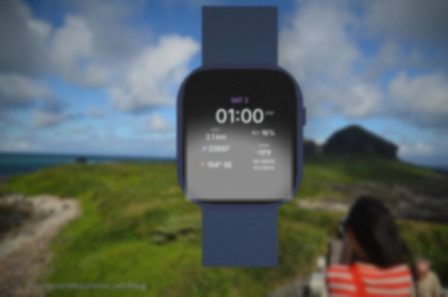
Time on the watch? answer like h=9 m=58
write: h=1 m=0
